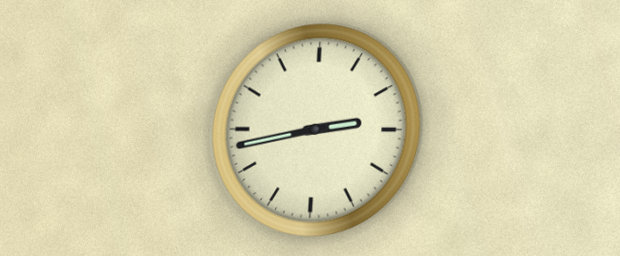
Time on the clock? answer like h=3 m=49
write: h=2 m=43
